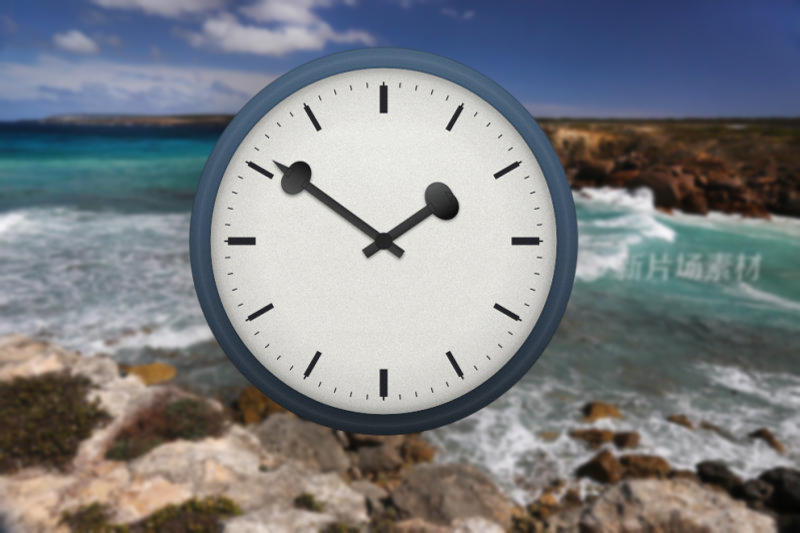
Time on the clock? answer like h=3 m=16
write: h=1 m=51
